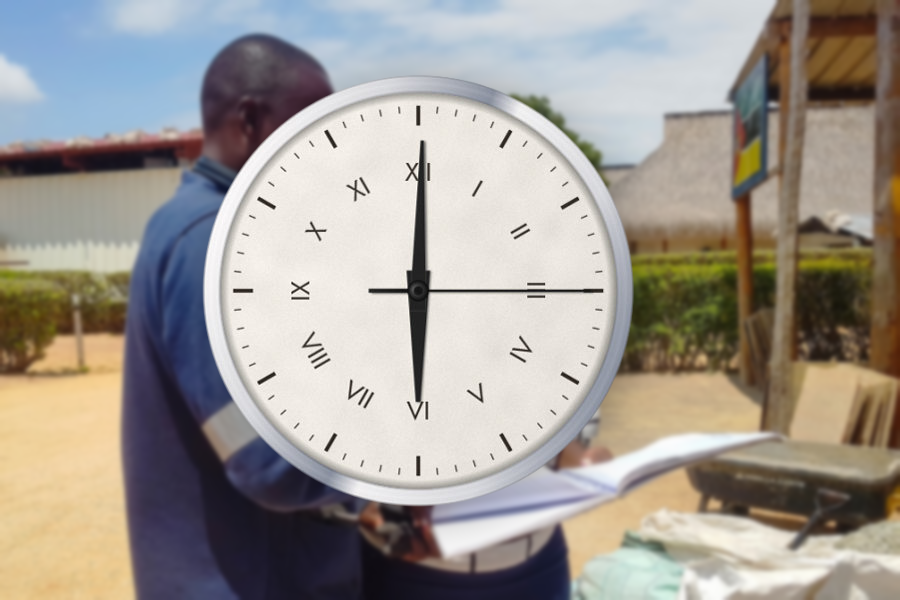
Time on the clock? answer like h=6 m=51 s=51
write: h=6 m=0 s=15
